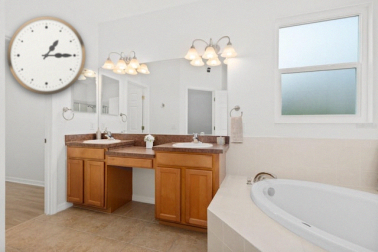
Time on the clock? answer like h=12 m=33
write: h=1 m=15
